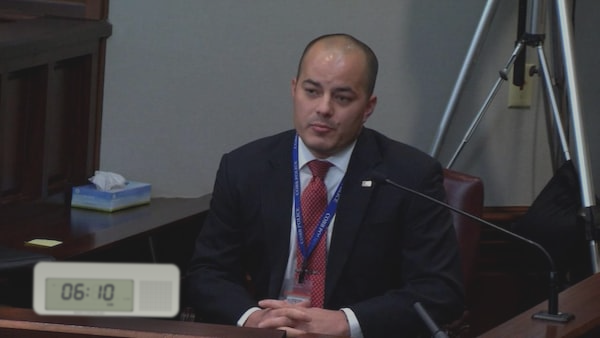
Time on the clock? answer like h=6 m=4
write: h=6 m=10
